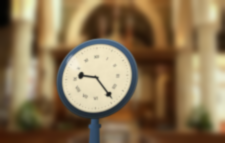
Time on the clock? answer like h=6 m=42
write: h=9 m=24
